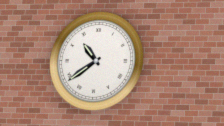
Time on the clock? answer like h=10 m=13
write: h=10 m=39
